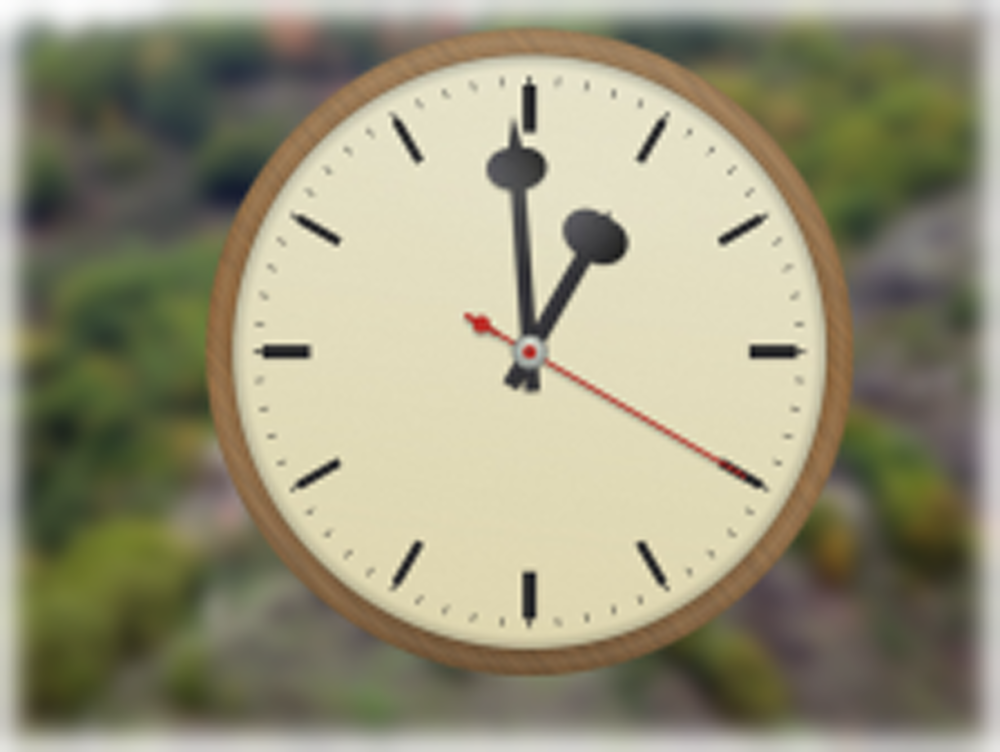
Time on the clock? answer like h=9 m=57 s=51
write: h=12 m=59 s=20
